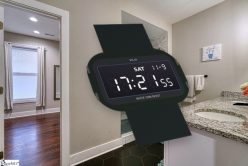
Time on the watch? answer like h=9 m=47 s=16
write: h=17 m=21 s=55
